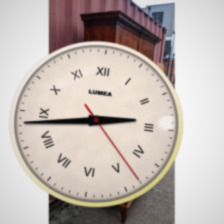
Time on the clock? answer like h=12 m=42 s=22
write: h=2 m=43 s=23
